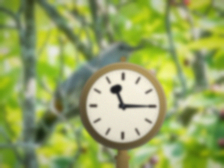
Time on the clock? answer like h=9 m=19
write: h=11 m=15
